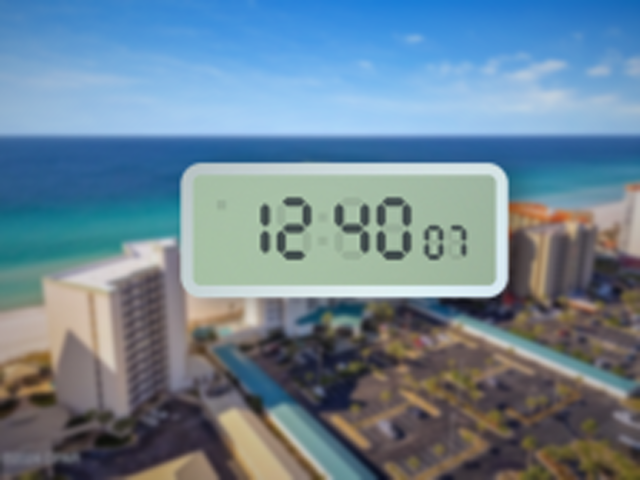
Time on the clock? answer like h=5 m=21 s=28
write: h=12 m=40 s=7
